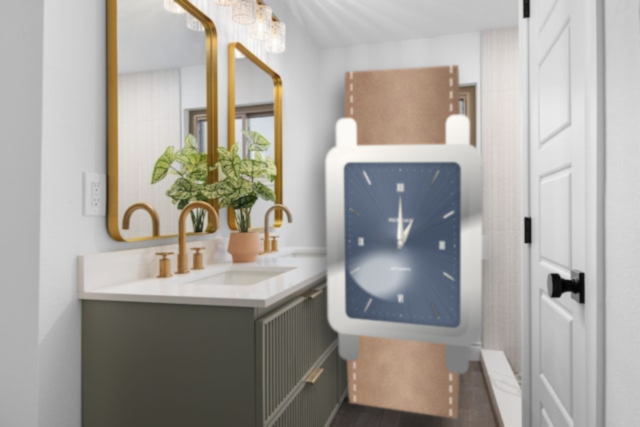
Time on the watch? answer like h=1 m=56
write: h=1 m=0
